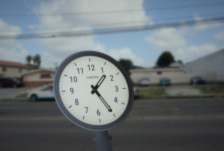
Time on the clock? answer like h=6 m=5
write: h=1 m=25
